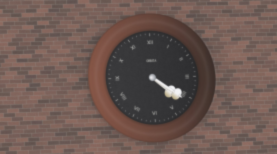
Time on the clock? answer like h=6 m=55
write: h=4 m=21
